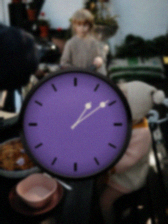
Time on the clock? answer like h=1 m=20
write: h=1 m=9
